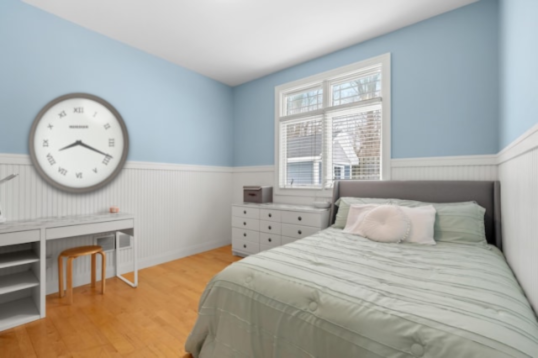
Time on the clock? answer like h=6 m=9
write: h=8 m=19
